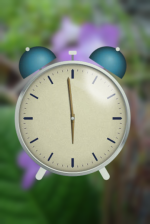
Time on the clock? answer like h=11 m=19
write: h=5 m=59
